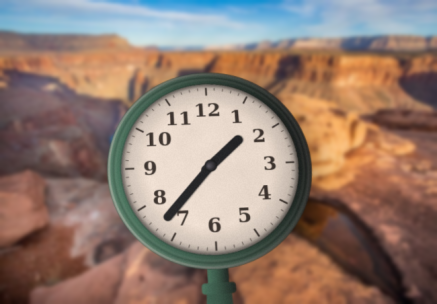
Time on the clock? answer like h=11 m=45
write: h=1 m=37
